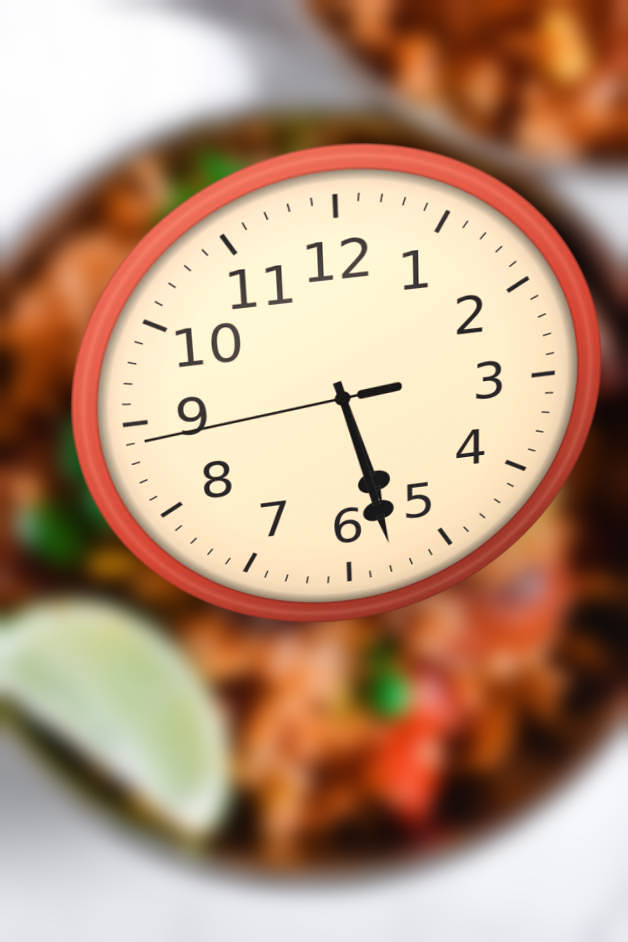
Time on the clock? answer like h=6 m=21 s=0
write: h=5 m=27 s=44
